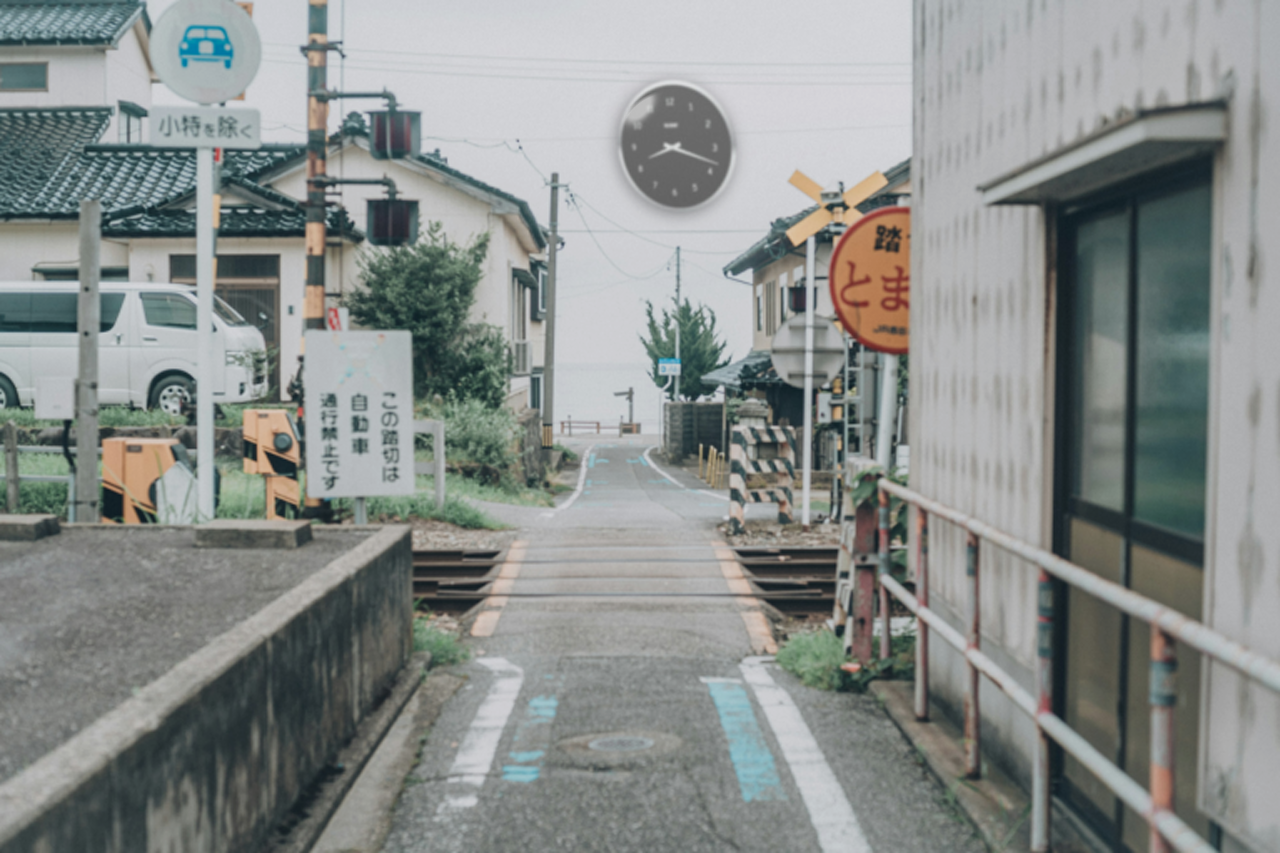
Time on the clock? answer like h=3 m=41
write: h=8 m=18
